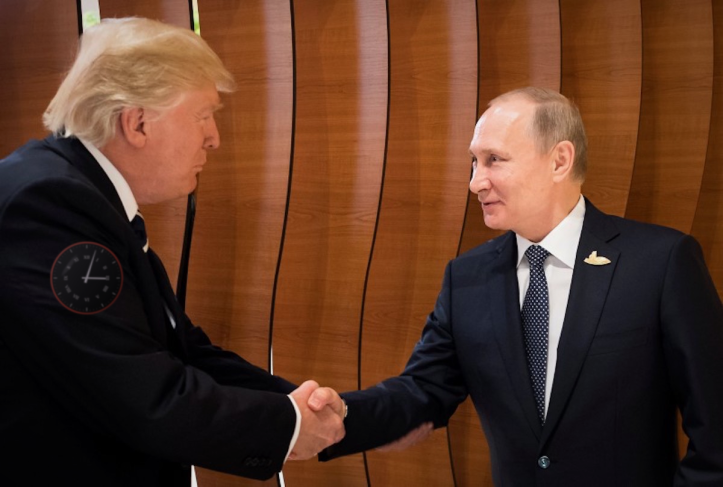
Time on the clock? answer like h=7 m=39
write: h=3 m=3
